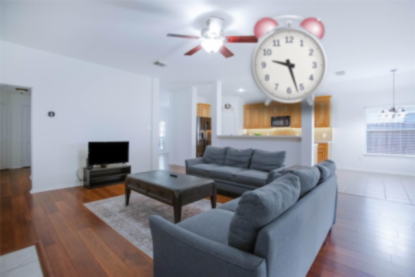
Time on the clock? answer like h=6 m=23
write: h=9 m=27
